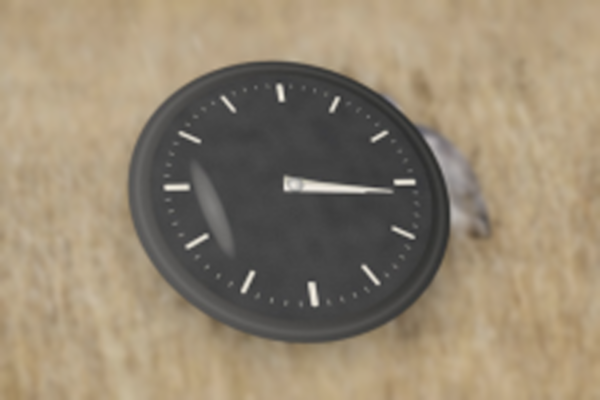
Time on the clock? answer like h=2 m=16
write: h=3 m=16
